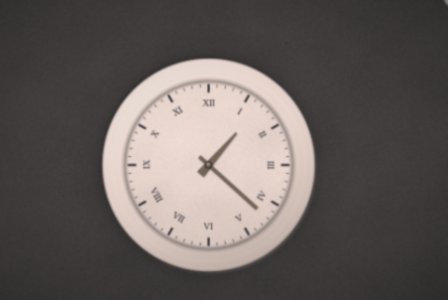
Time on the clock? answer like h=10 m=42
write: h=1 m=22
